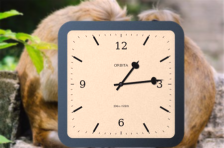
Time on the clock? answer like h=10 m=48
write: h=1 m=14
